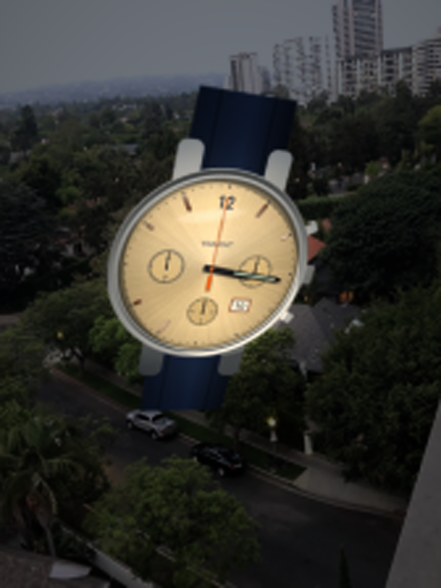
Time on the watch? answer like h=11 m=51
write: h=3 m=16
